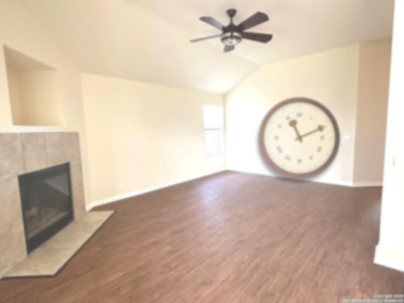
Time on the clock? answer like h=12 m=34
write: h=11 m=11
